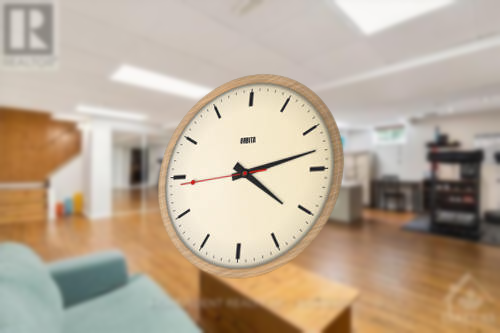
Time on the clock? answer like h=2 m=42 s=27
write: h=4 m=12 s=44
